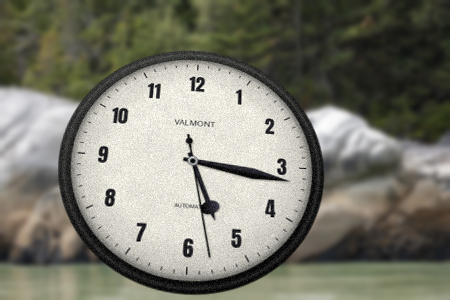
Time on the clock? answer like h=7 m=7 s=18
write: h=5 m=16 s=28
